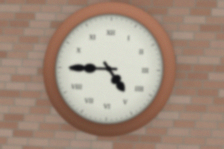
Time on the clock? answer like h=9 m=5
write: h=4 m=45
